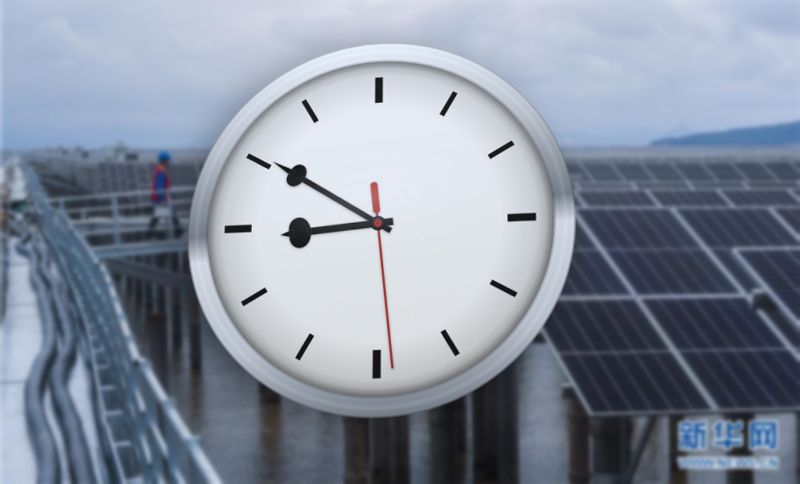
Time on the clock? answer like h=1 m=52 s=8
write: h=8 m=50 s=29
